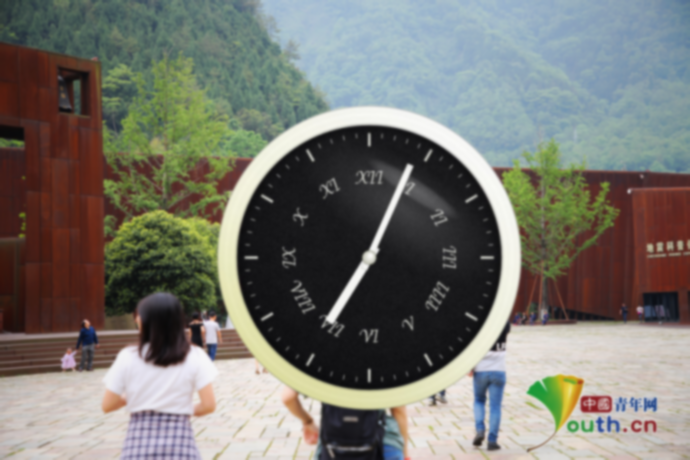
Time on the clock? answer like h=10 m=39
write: h=7 m=4
